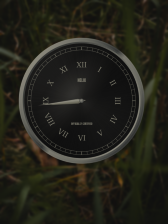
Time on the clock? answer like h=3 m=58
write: h=8 m=44
